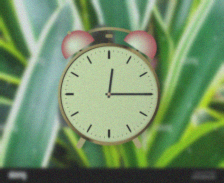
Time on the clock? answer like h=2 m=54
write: h=12 m=15
